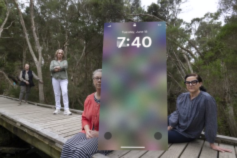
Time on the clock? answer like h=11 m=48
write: h=7 m=40
